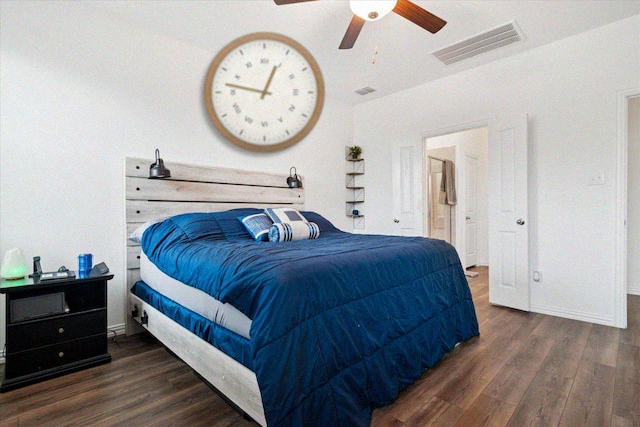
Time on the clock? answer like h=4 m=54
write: h=12 m=47
